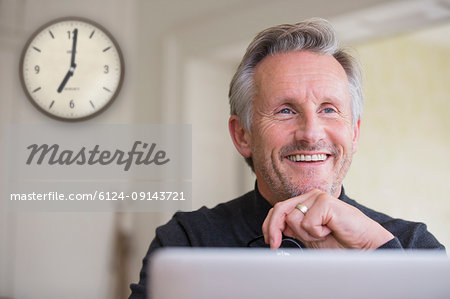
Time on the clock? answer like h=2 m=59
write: h=7 m=1
